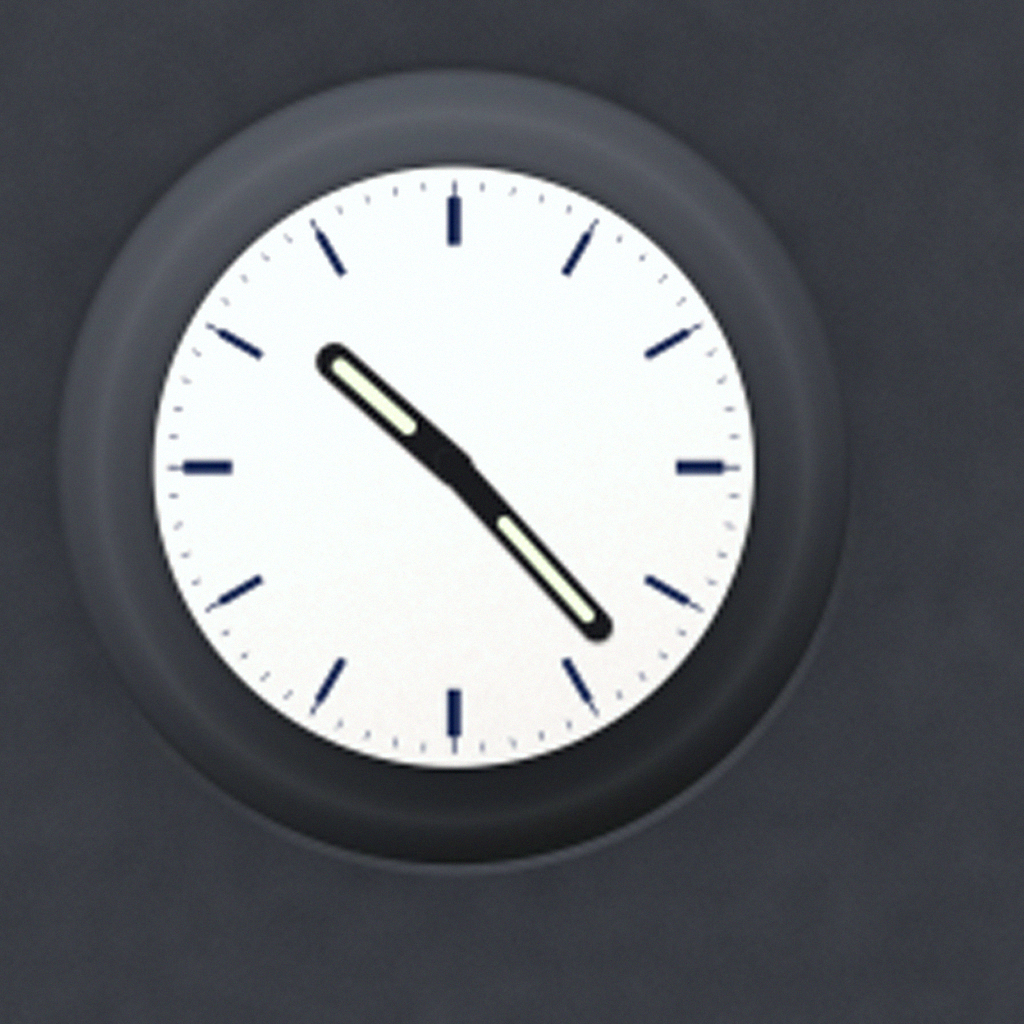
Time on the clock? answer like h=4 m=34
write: h=10 m=23
